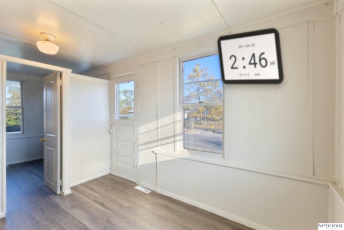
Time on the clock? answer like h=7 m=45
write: h=2 m=46
